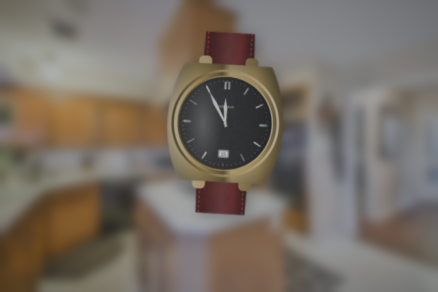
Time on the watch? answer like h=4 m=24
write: h=11 m=55
